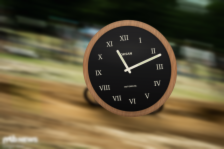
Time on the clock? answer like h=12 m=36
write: h=11 m=12
